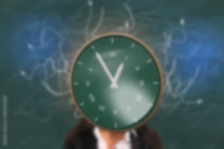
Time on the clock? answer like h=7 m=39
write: h=12 m=55
